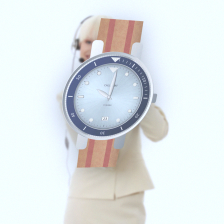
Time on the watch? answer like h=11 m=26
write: h=10 m=1
